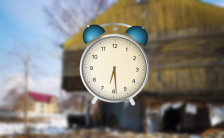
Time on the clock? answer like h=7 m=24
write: h=6 m=29
